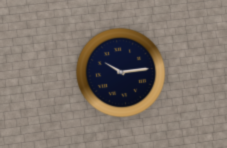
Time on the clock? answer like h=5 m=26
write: h=10 m=15
